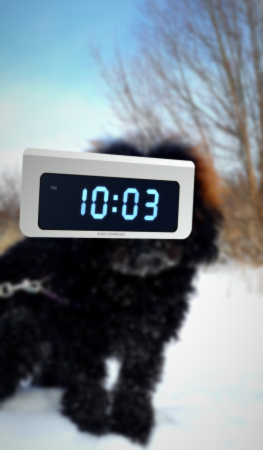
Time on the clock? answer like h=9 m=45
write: h=10 m=3
